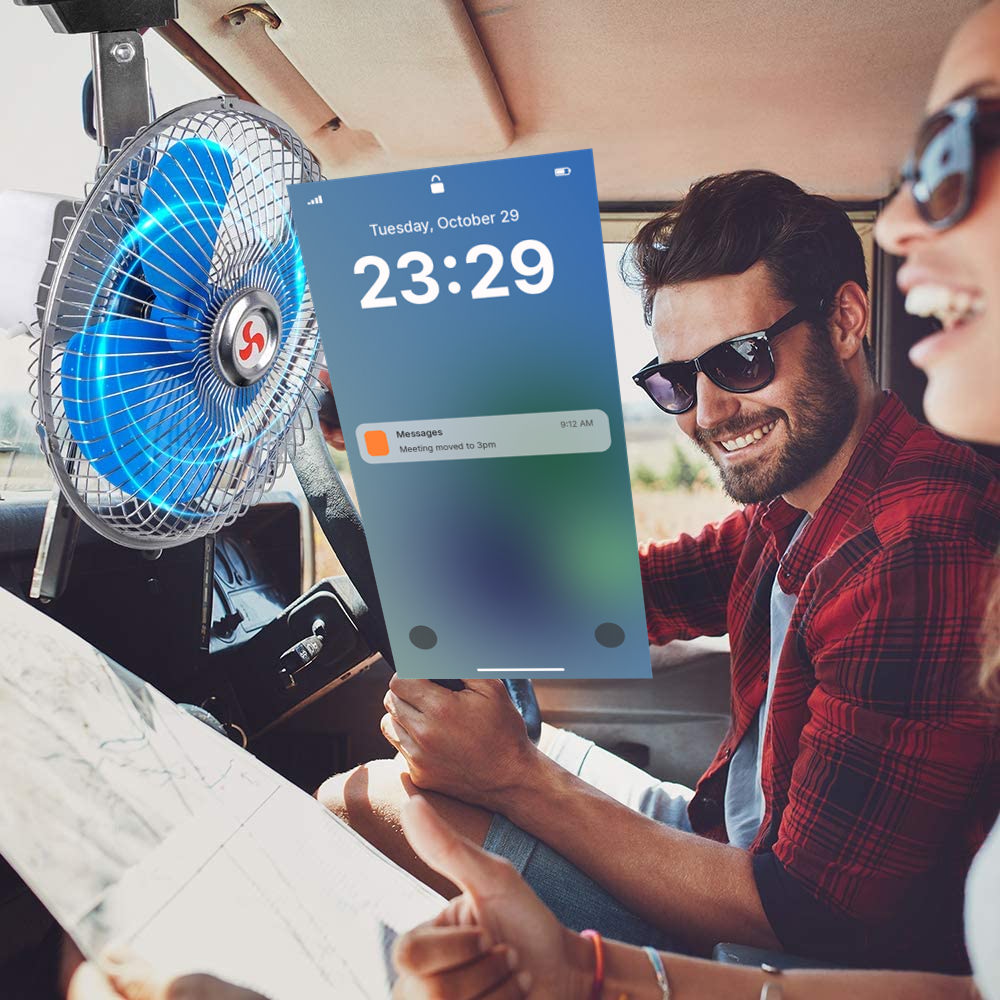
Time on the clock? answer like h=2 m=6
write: h=23 m=29
